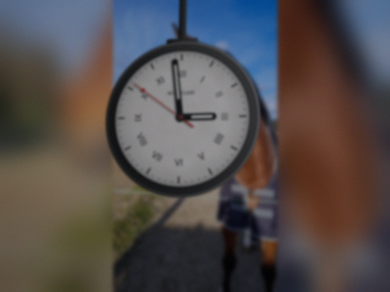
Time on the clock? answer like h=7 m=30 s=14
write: h=2 m=58 s=51
